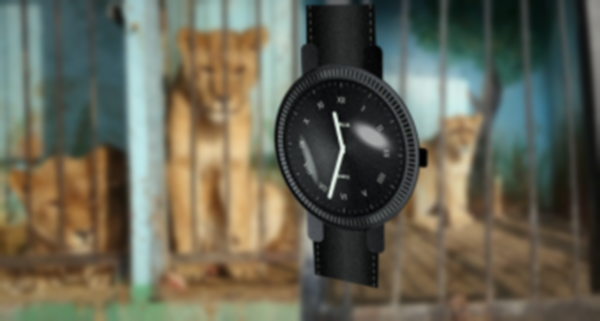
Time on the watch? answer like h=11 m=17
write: h=11 m=33
